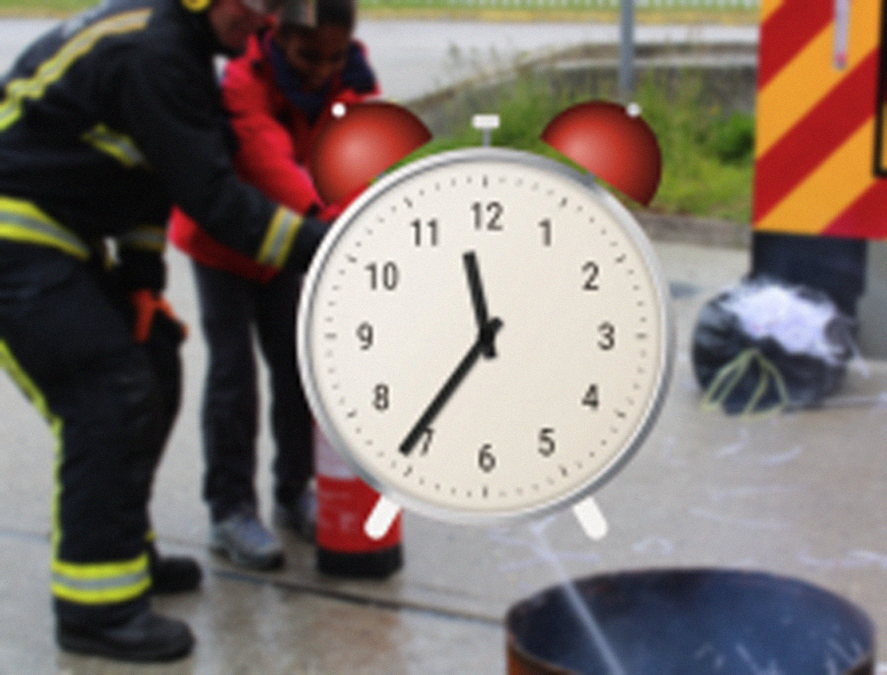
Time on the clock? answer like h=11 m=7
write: h=11 m=36
